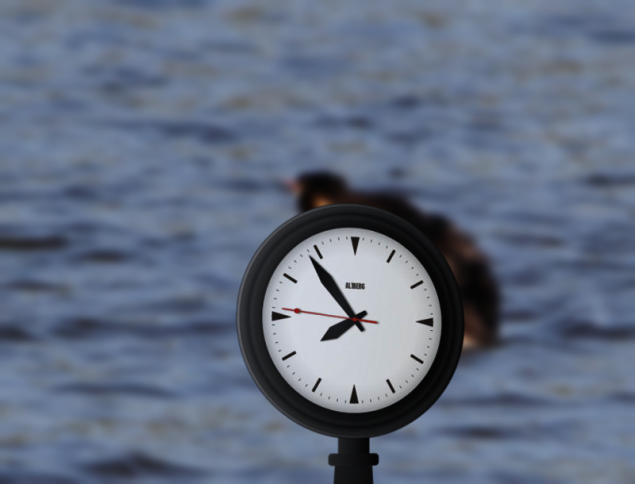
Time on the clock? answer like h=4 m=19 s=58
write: h=7 m=53 s=46
